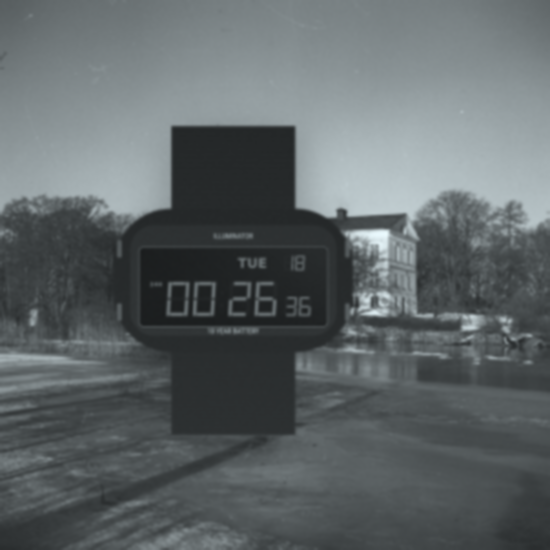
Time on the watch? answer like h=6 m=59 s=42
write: h=0 m=26 s=36
